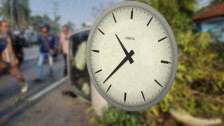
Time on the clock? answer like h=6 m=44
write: h=10 m=37
